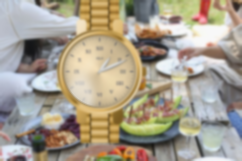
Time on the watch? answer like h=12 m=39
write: h=1 m=11
